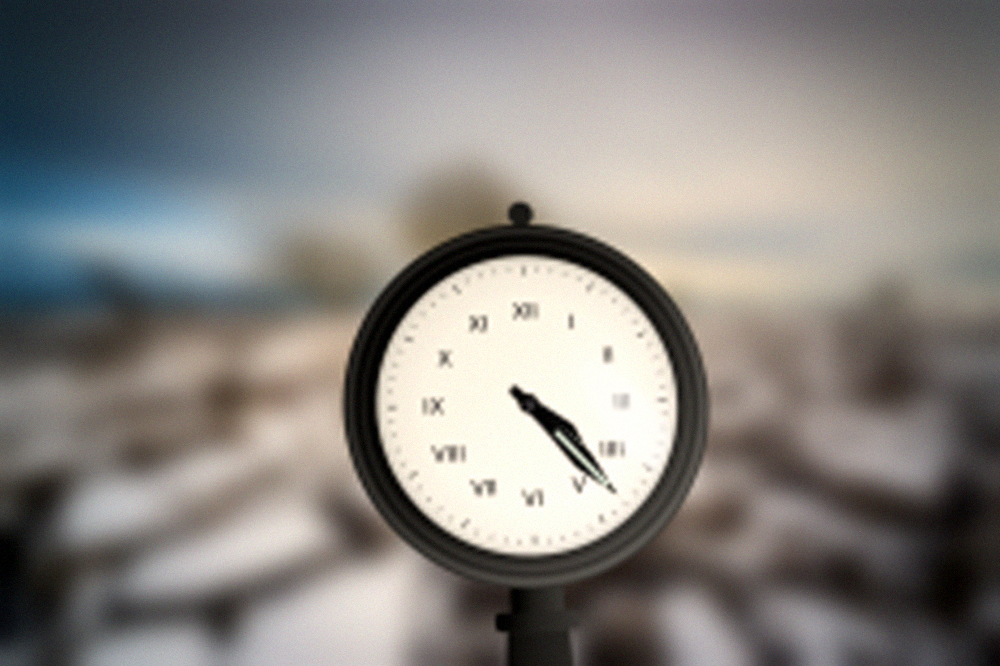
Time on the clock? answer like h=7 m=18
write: h=4 m=23
